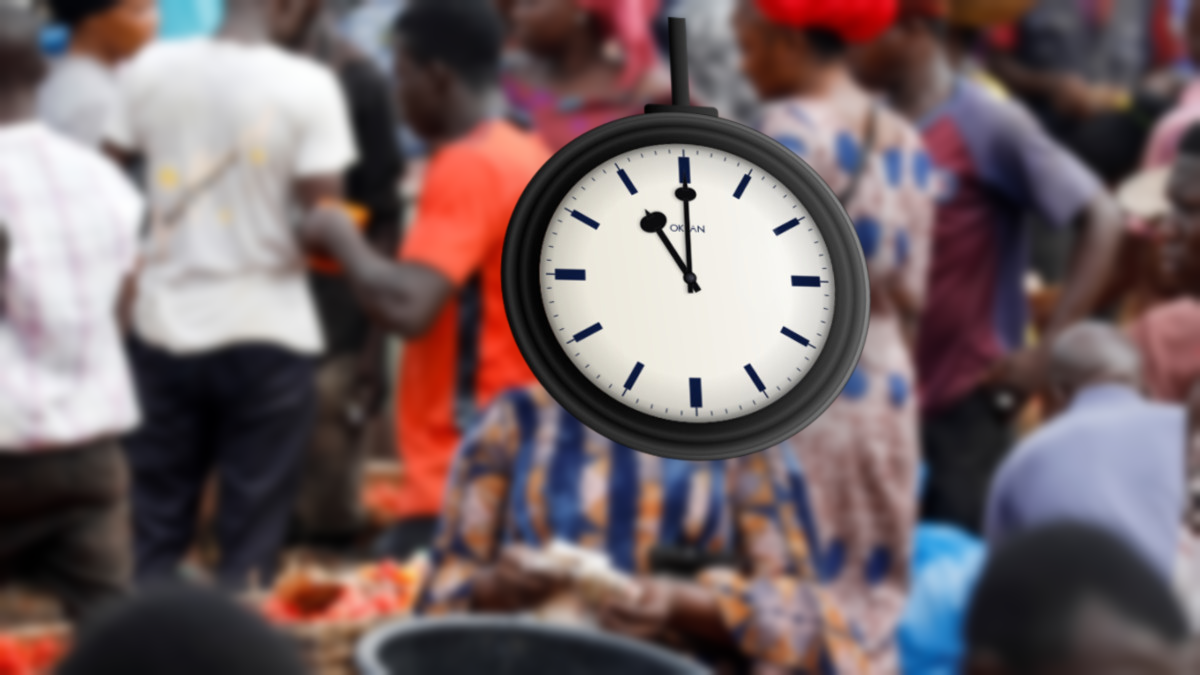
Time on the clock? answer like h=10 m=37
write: h=11 m=0
